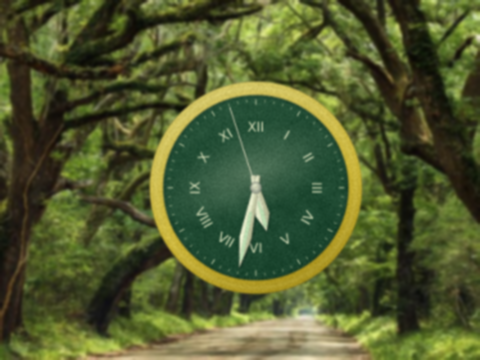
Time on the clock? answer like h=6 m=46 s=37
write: h=5 m=31 s=57
